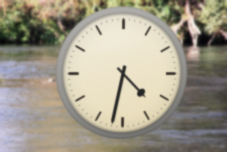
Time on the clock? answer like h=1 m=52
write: h=4 m=32
